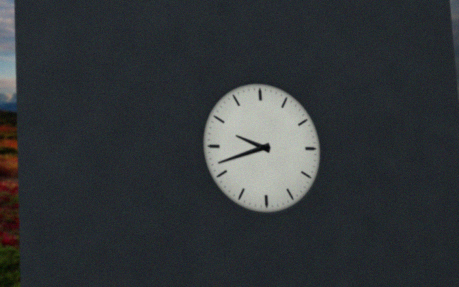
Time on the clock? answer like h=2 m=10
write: h=9 m=42
